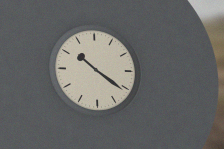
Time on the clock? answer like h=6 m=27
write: h=10 m=21
